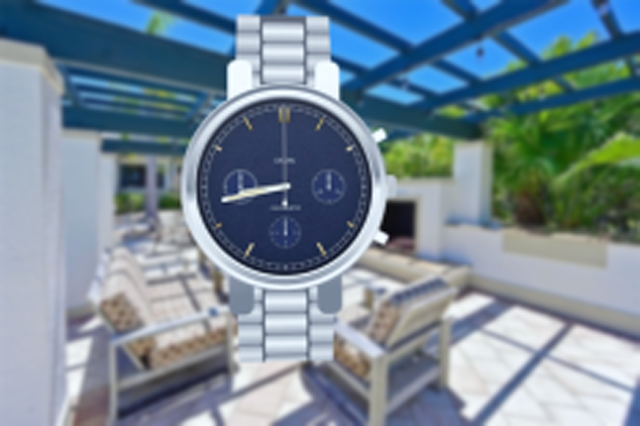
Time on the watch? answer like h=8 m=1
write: h=8 m=43
